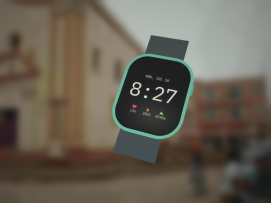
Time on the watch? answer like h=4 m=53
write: h=8 m=27
